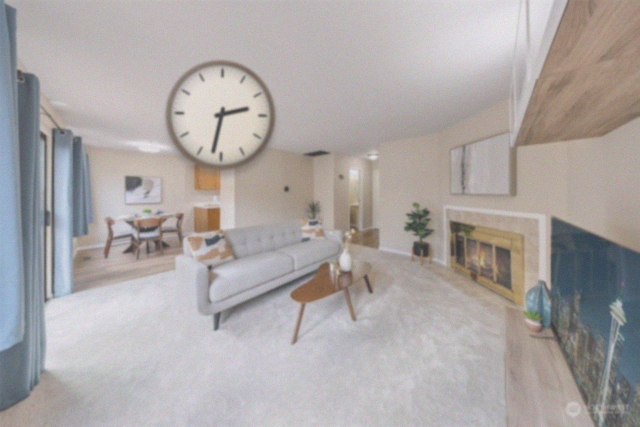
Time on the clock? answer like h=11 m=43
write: h=2 m=32
